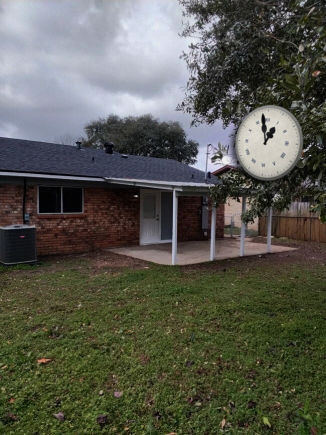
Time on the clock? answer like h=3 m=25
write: h=12 m=58
